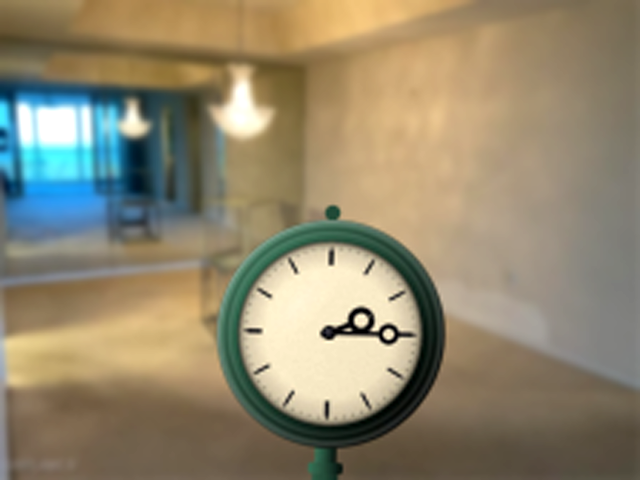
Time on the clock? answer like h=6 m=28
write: h=2 m=15
